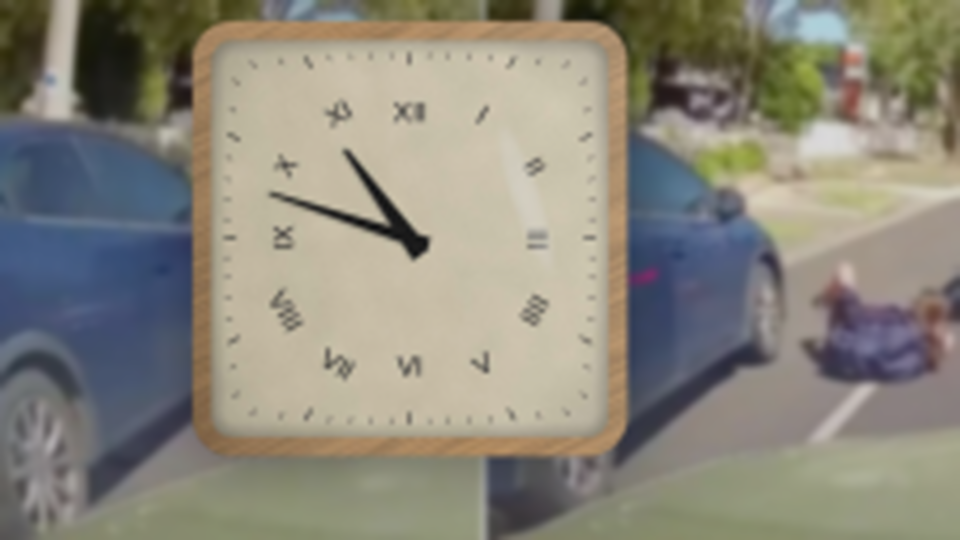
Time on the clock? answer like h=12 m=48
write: h=10 m=48
